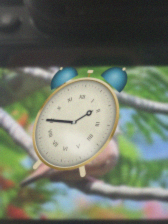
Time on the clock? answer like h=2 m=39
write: h=1 m=45
